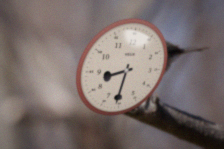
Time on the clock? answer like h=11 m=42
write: h=8 m=31
